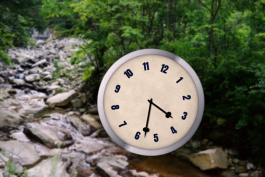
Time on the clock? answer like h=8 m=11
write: h=3 m=28
